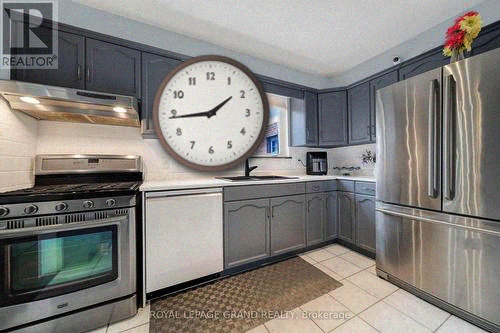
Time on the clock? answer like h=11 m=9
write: h=1 m=44
